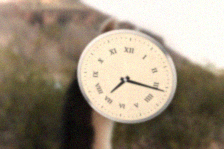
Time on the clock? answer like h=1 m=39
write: h=7 m=16
